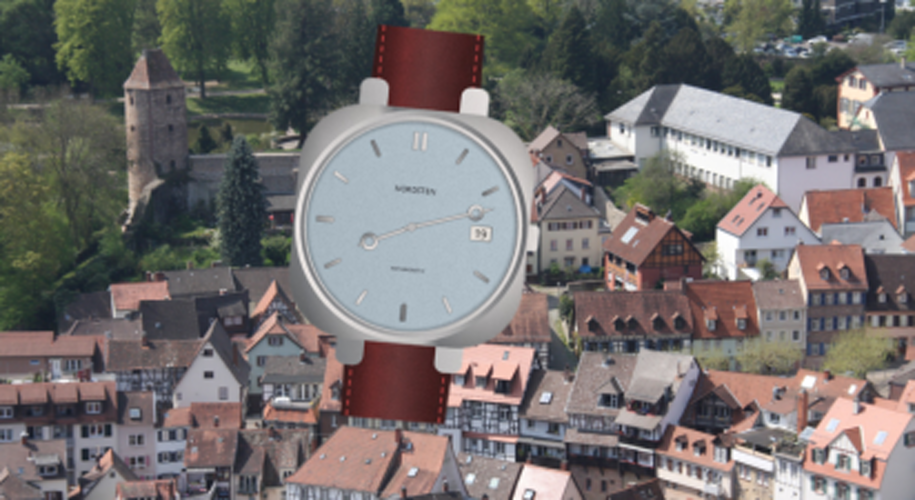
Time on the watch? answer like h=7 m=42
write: h=8 m=12
